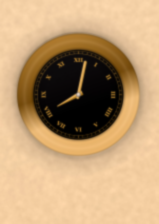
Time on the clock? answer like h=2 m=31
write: h=8 m=2
